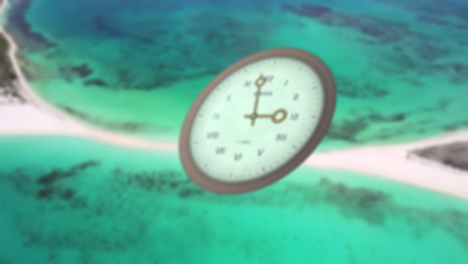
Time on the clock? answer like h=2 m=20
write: h=2 m=58
